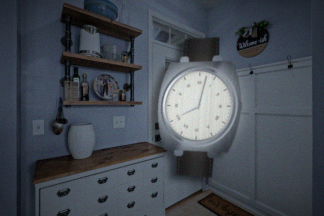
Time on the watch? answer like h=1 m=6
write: h=8 m=2
